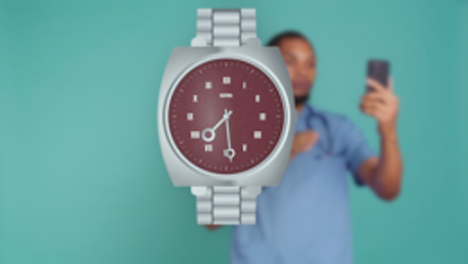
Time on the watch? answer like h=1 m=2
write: h=7 m=29
